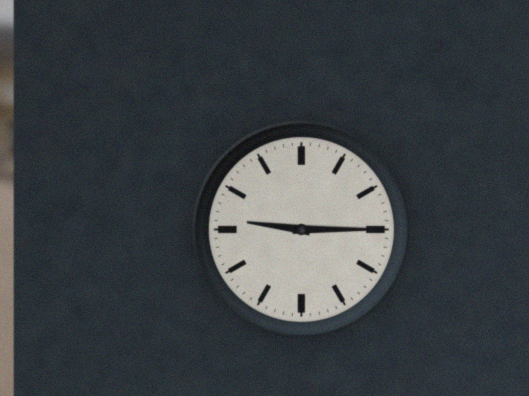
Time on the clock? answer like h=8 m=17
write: h=9 m=15
